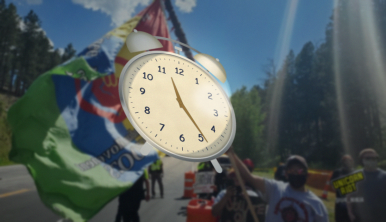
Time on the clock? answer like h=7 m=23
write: h=11 m=24
